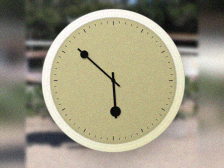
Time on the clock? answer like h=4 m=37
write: h=5 m=52
